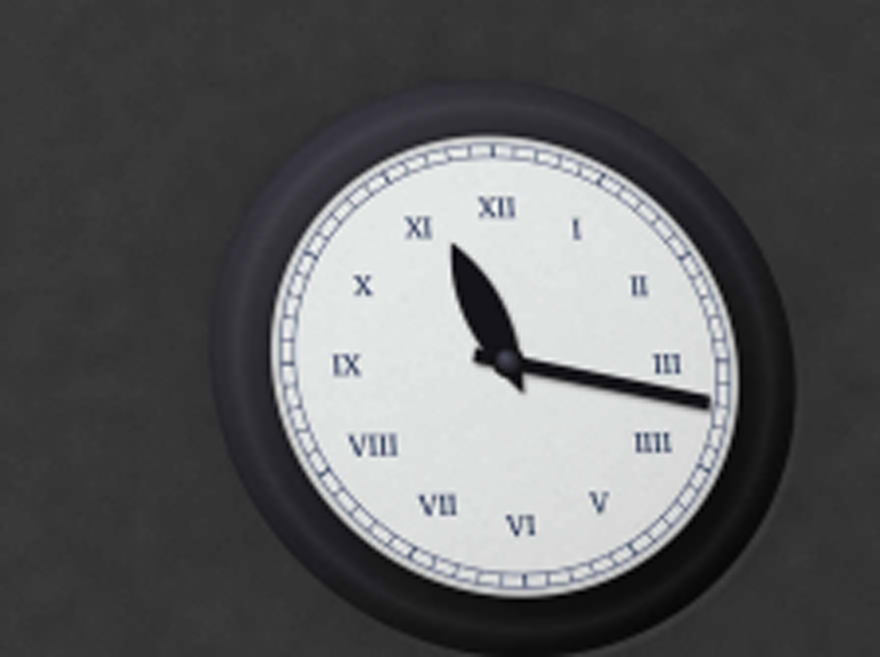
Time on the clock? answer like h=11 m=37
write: h=11 m=17
